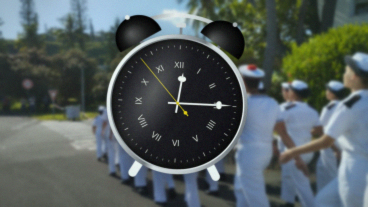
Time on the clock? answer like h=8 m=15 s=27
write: h=12 m=14 s=53
